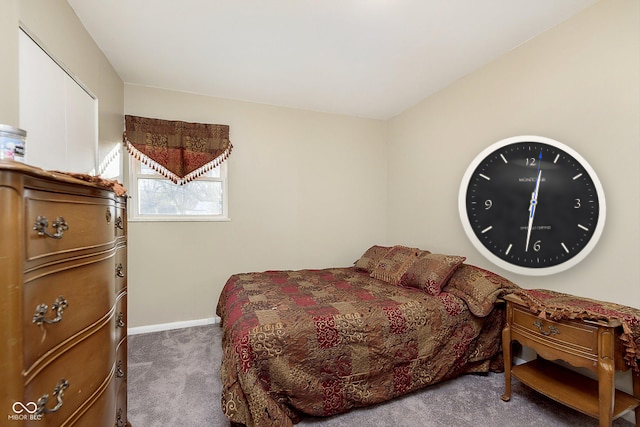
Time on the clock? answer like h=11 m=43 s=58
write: h=12 m=32 s=2
